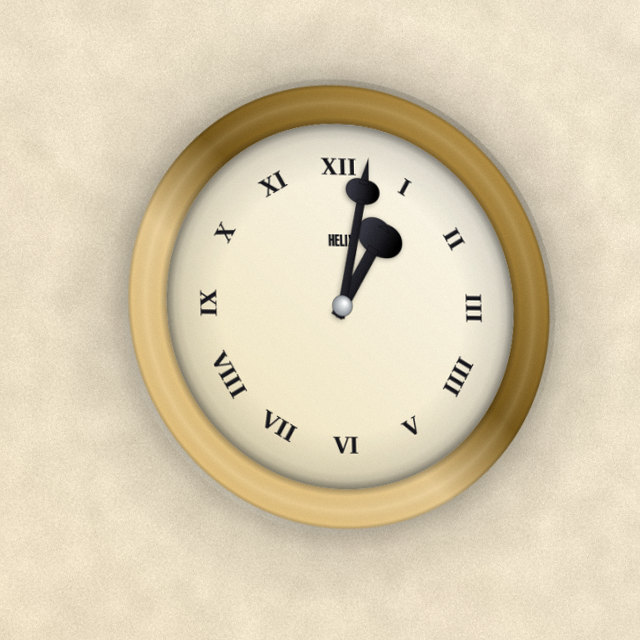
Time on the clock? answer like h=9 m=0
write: h=1 m=2
